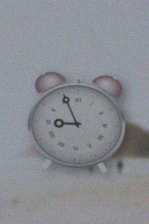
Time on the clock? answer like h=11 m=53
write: h=8 m=56
